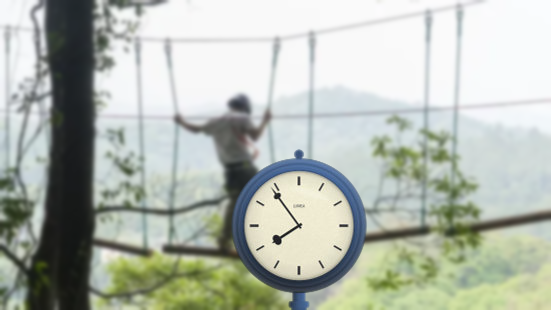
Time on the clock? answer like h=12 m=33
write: h=7 m=54
